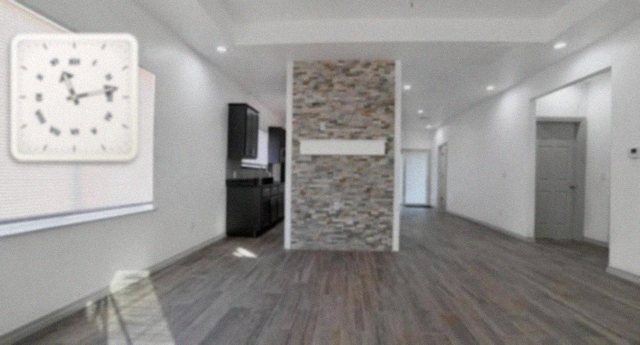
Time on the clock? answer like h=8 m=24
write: h=11 m=13
